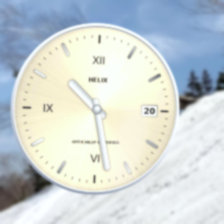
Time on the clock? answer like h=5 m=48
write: h=10 m=28
